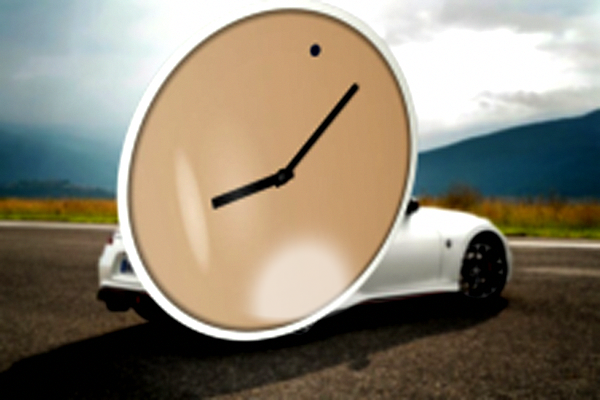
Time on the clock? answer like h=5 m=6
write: h=8 m=5
